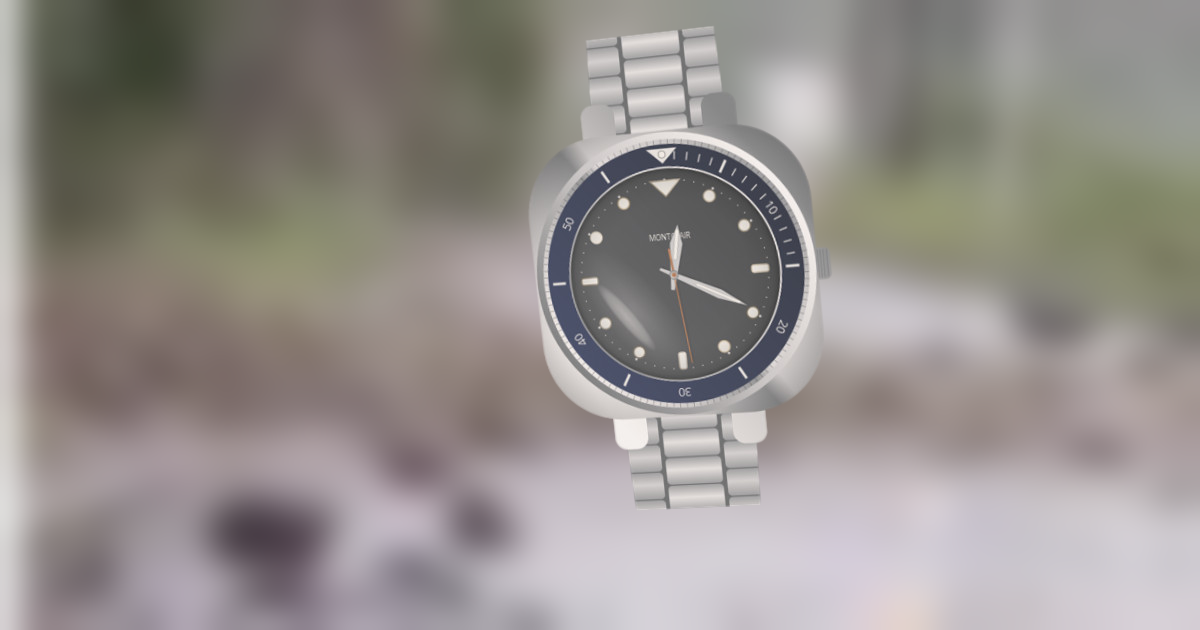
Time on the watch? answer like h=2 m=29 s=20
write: h=12 m=19 s=29
